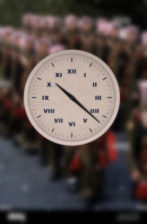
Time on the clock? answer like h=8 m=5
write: h=10 m=22
